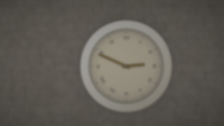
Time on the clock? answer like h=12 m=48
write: h=2 m=49
